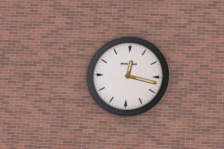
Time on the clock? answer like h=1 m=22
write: h=12 m=17
